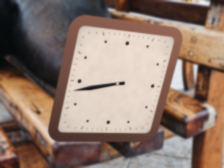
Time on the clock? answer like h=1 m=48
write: h=8 m=43
